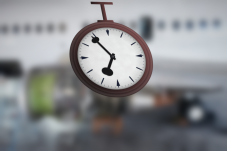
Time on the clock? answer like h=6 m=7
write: h=6 m=54
